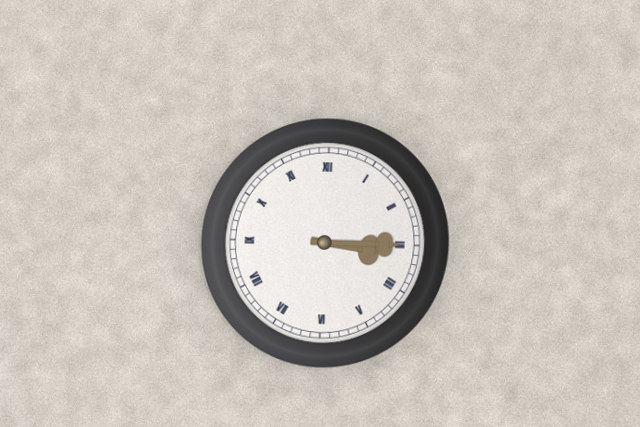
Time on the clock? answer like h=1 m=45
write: h=3 m=15
